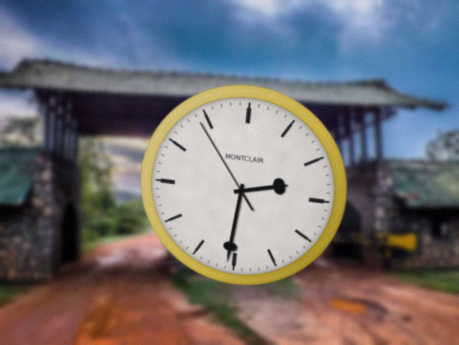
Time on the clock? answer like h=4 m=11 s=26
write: h=2 m=30 s=54
